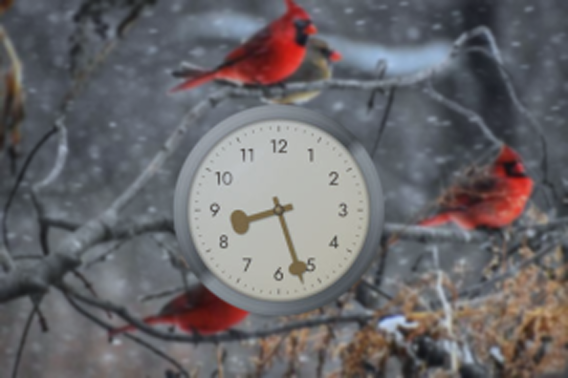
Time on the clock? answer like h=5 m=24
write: h=8 m=27
